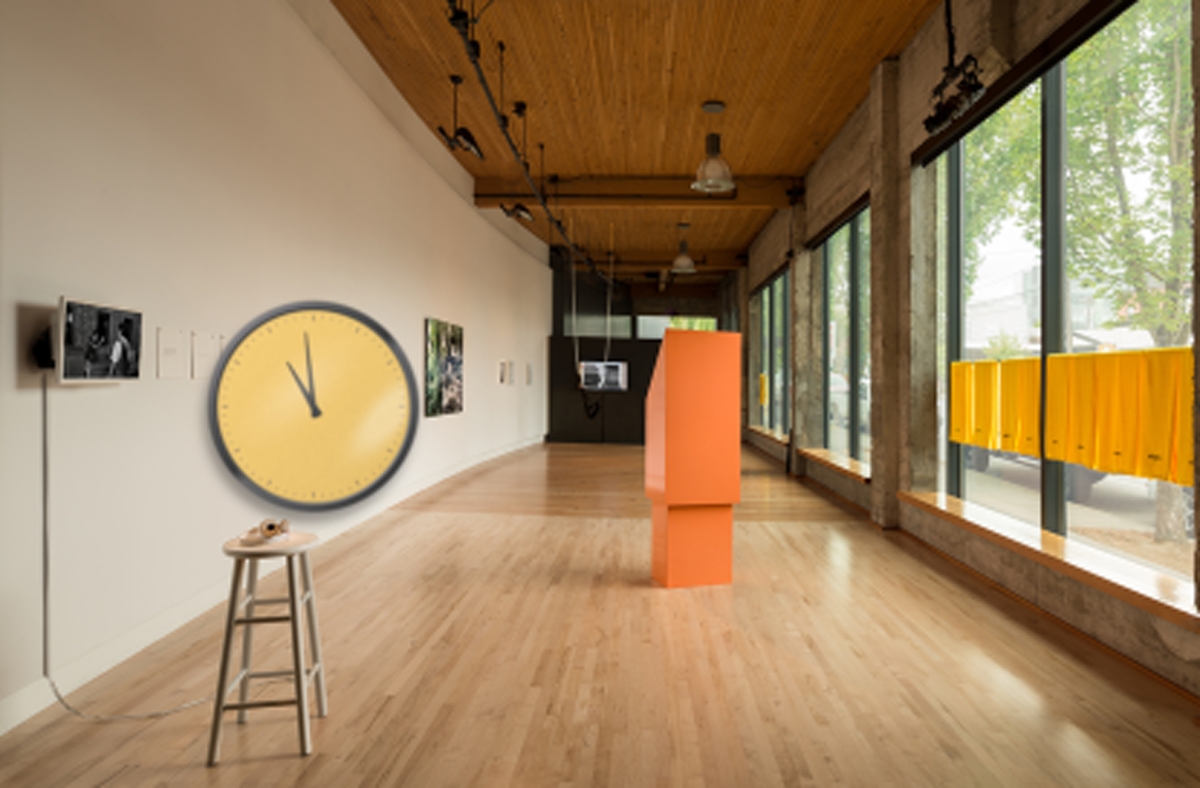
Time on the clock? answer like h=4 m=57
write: h=10 m=59
